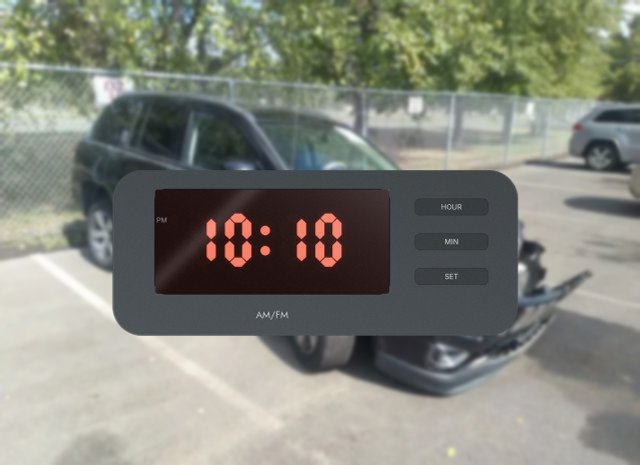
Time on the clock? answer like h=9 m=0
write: h=10 m=10
